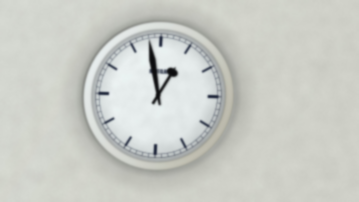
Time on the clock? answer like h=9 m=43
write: h=12 m=58
